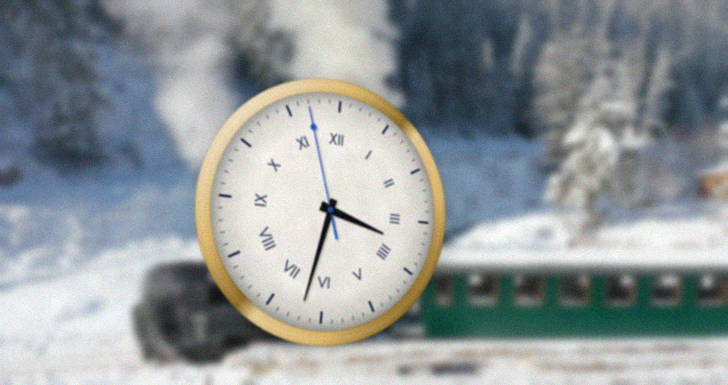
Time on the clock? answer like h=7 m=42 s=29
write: h=3 m=31 s=57
